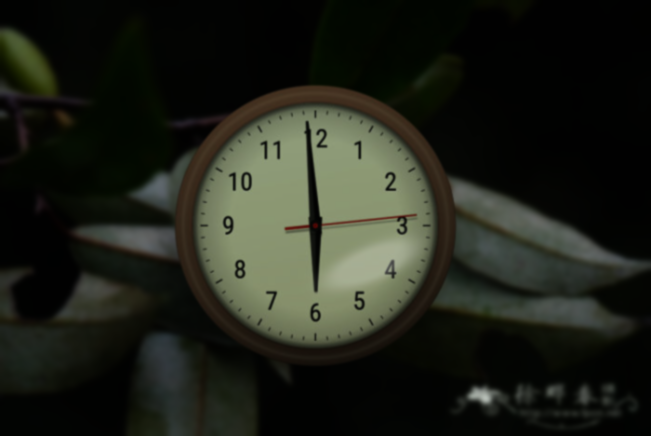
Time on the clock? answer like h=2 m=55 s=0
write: h=5 m=59 s=14
